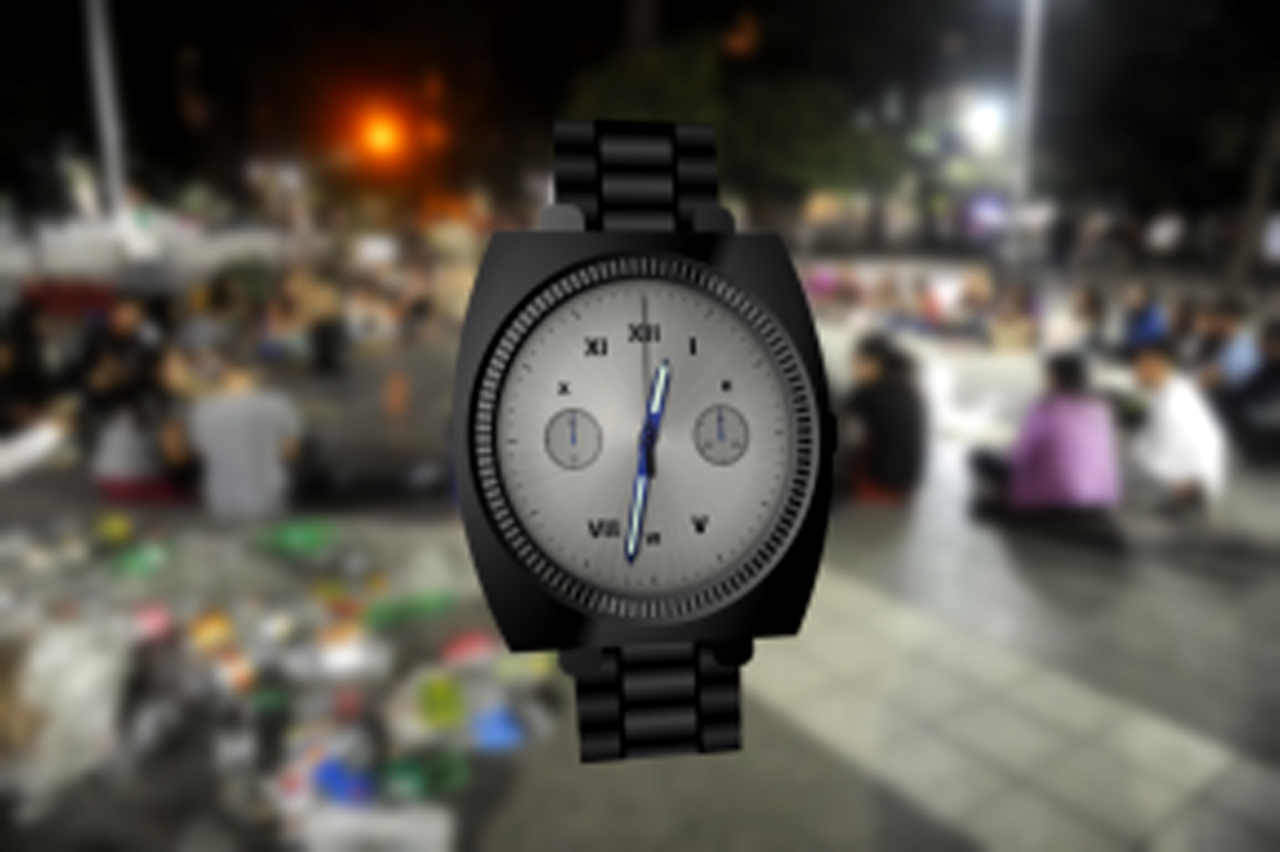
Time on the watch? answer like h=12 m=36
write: h=12 m=32
